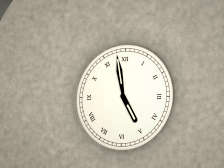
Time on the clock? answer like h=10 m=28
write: h=4 m=58
